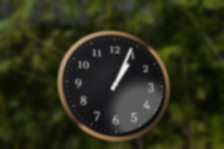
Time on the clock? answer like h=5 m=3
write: h=1 m=4
